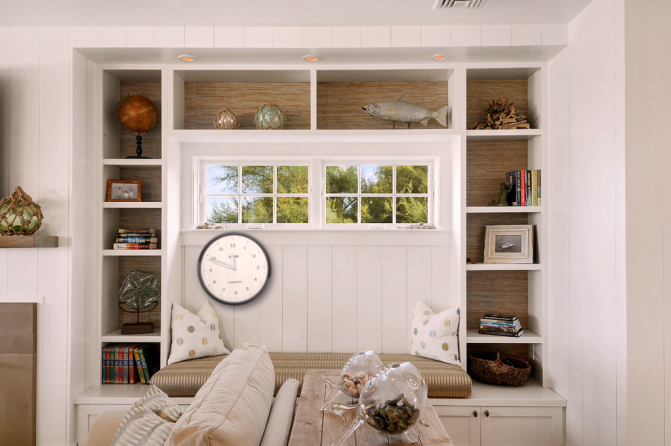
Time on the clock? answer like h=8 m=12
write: h=11 m=49
